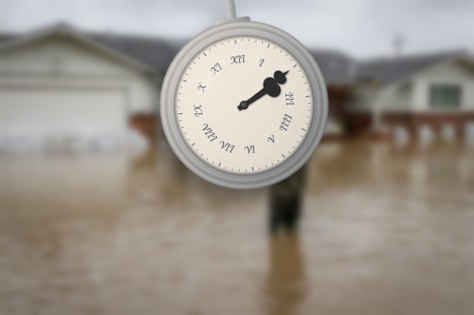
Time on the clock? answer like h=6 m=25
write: h=2 m=10
